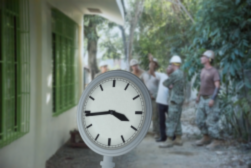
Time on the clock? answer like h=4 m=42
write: h=3 m=44
